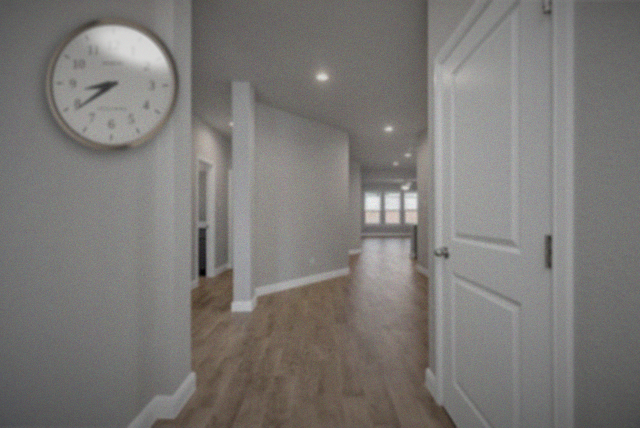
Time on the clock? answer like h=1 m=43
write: h=8 m=39
